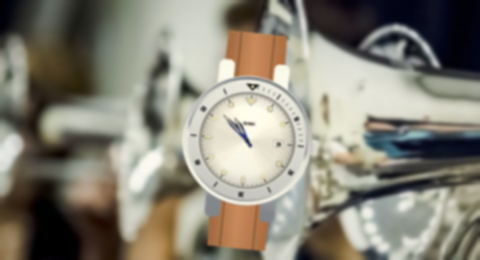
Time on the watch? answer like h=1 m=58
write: h=10 m=52
